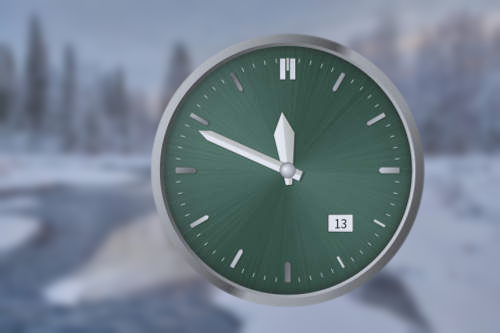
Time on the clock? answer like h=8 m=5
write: h=11 m=49
